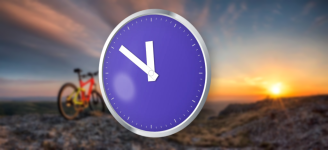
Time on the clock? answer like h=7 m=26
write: h=11 m=51
